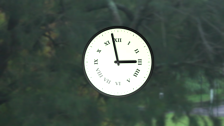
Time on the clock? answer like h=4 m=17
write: h=2 m=58
